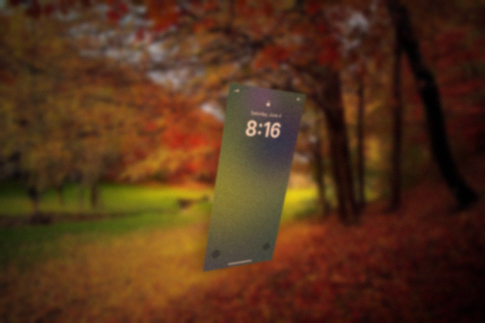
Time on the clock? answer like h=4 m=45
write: h=8 m=16
